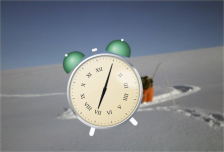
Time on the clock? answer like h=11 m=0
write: h=7 m=5
